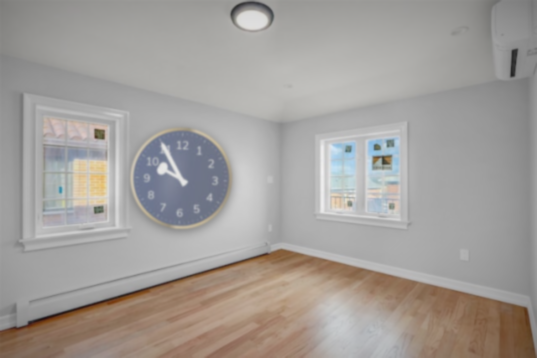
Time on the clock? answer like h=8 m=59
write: h=9 m=55
